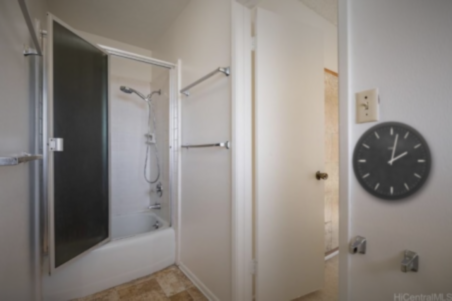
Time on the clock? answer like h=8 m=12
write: h=2 m=2
